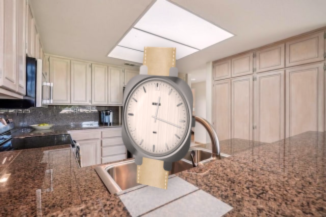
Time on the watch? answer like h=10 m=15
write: h=12 m=17
